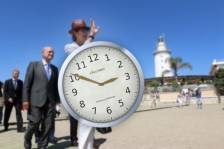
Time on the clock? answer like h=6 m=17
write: h=2 m=51
